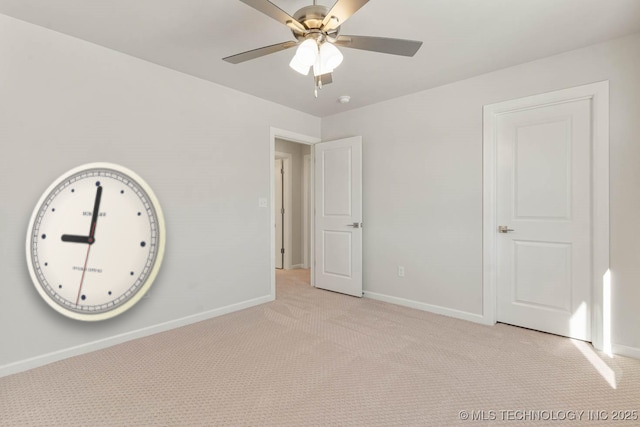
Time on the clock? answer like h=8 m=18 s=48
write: h=9 m=0 s=31
